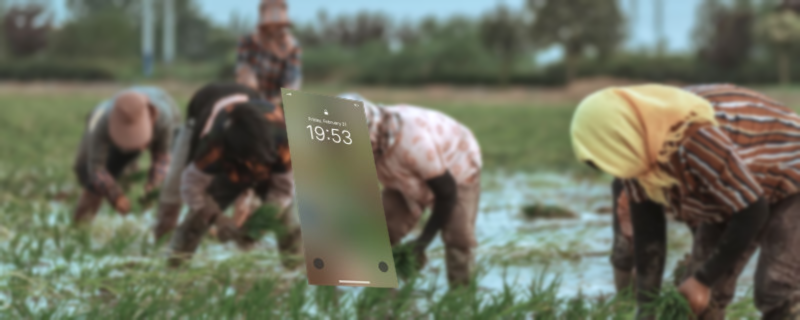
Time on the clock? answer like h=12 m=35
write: h=19 m=53
